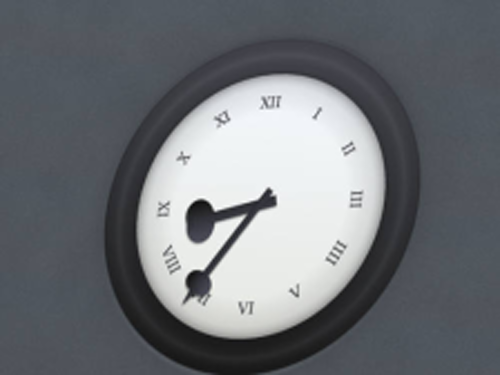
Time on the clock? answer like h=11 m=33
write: h=8 m=36
